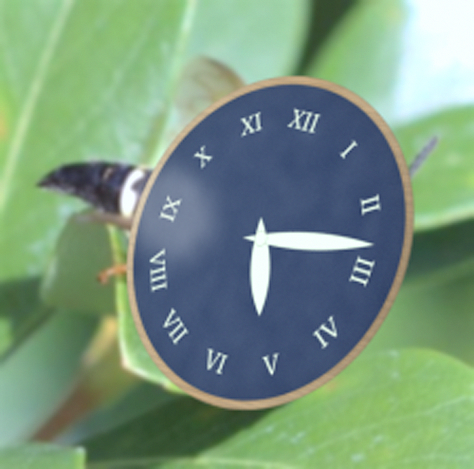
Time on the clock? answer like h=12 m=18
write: h=5 m=13
